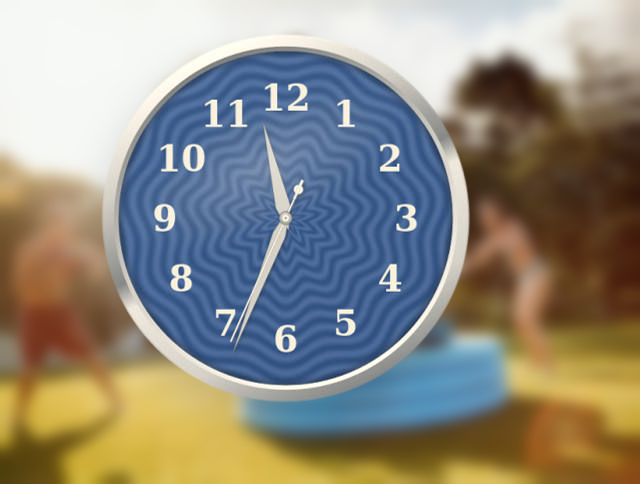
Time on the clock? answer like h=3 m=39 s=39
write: h=11 m=33 s=34
